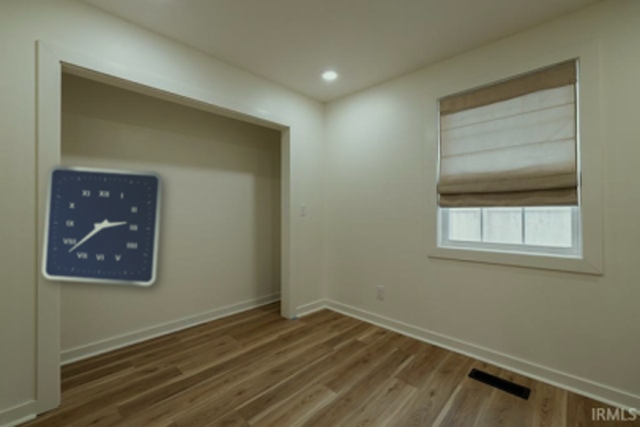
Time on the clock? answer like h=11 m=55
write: h=2 m=38
